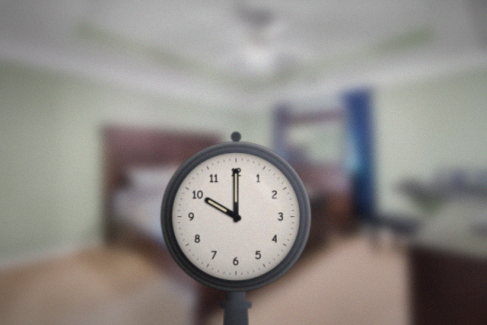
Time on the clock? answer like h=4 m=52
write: h=10 m=0
